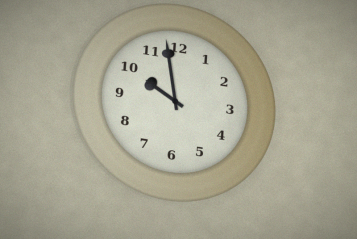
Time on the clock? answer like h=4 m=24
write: h=9 m=58
